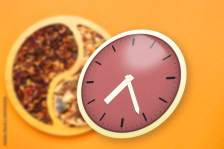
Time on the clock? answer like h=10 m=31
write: h=7 m=26
